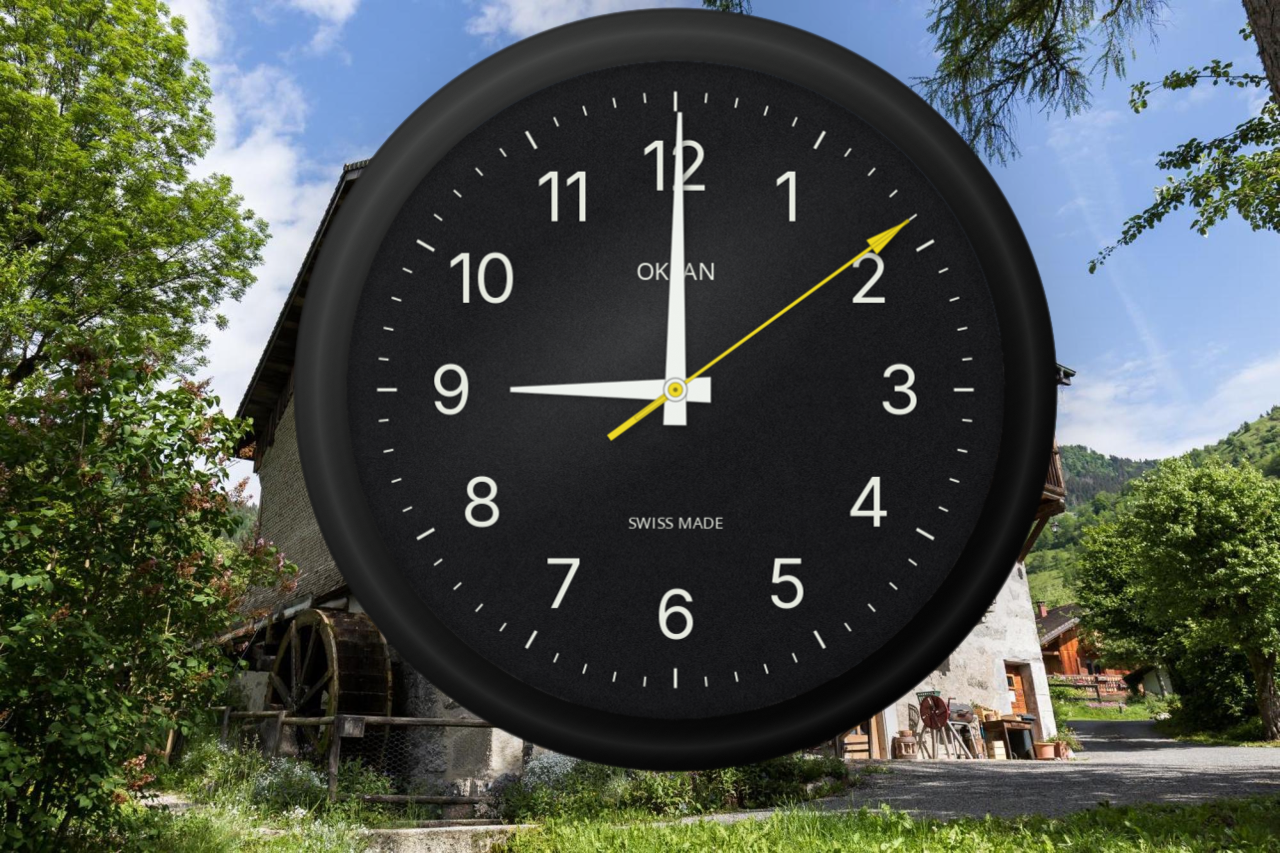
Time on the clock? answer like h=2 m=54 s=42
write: h=9 m=0 s=9
